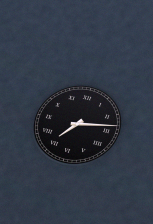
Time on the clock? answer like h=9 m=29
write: h=7 m=13
